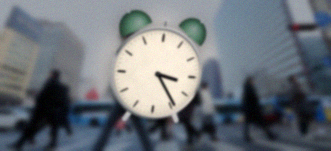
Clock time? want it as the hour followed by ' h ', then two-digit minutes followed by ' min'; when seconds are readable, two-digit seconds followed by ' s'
3 h 24 min
